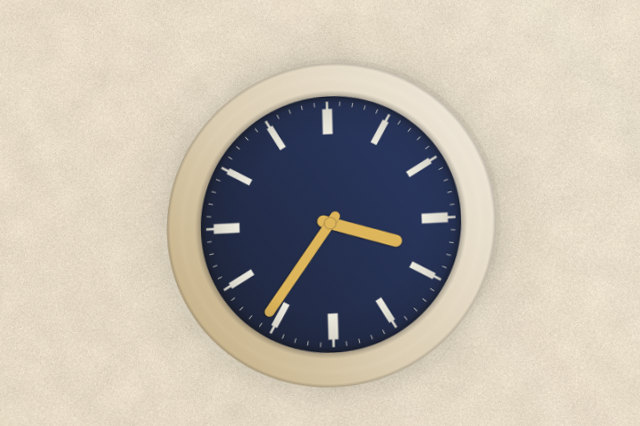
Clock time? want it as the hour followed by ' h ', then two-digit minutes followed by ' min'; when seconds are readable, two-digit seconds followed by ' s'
3 h 36 min
